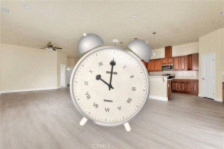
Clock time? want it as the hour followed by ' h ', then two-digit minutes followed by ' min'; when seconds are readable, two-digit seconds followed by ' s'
10 h 00 min
